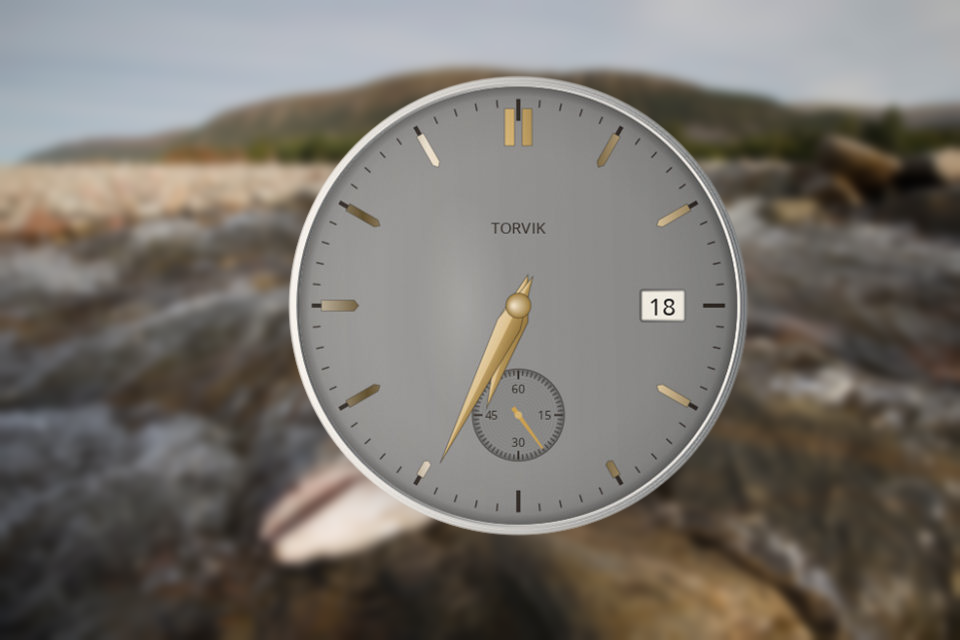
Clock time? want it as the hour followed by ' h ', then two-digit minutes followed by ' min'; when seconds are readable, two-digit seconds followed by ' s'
6 h 34 min 24 s
